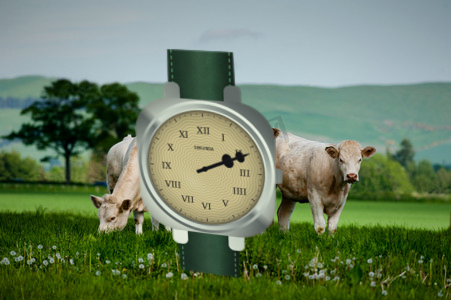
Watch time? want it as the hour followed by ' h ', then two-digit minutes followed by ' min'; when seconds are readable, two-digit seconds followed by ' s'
2 h 11 min
